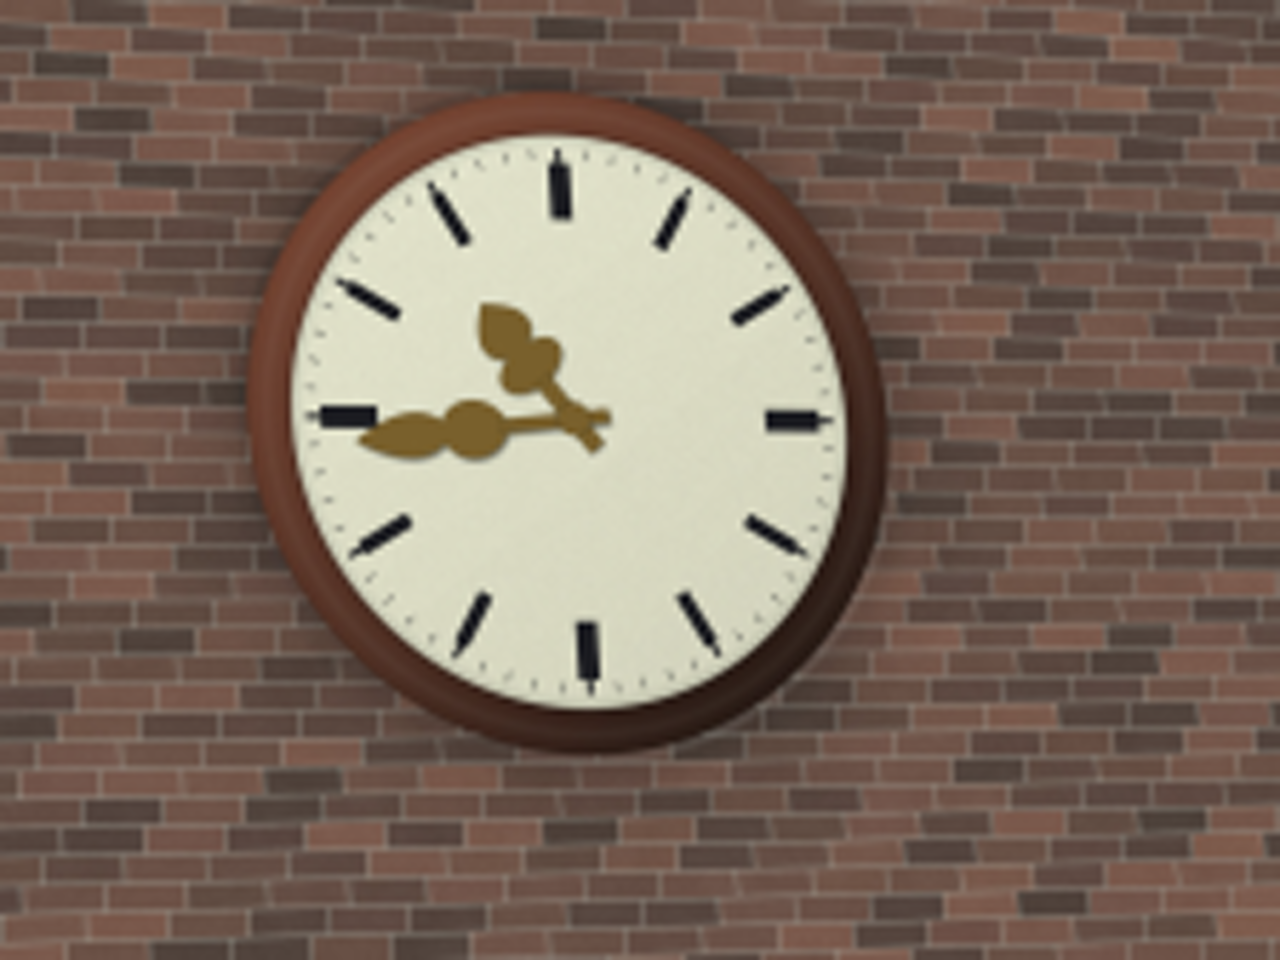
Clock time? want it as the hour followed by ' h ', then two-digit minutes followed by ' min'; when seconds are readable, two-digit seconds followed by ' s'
10 h 44 min
